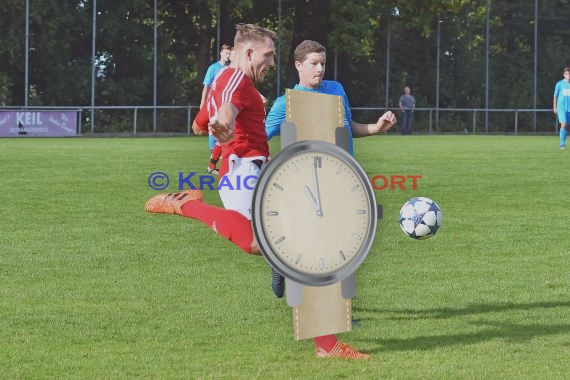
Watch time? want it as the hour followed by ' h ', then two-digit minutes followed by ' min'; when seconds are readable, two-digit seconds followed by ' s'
10 h 59 min
